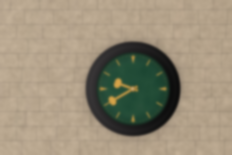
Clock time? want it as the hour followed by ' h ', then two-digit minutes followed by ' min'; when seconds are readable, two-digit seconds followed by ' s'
9 h 40 min
